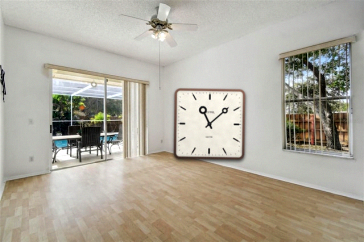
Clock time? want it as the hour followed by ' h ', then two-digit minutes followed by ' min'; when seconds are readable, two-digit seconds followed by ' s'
11 h 08 min
